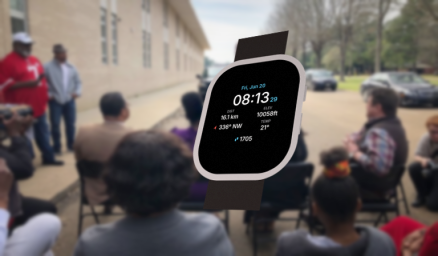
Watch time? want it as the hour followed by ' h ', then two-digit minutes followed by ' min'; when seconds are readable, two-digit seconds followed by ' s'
8 h 13 min
